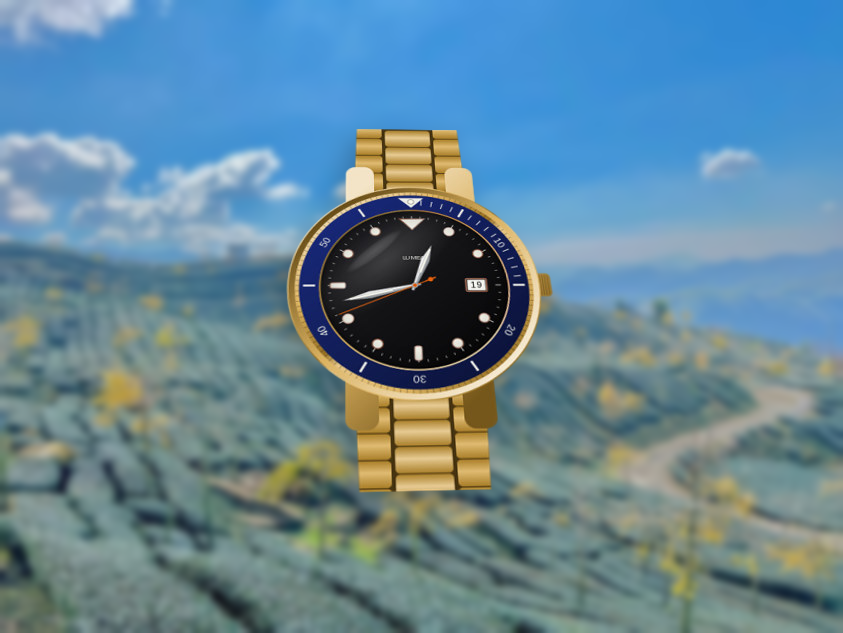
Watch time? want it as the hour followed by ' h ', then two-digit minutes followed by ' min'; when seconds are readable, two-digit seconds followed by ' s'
12 h 42 min 41 s
